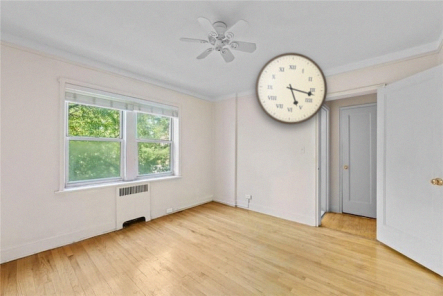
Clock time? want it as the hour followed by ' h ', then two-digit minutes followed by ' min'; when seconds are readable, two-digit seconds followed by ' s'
5 h 17 min
